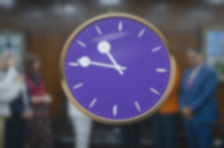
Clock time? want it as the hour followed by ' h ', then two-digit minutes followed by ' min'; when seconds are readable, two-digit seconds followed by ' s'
10 h 46 min
